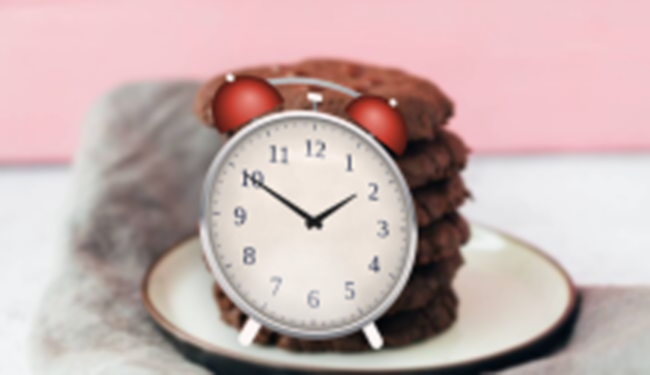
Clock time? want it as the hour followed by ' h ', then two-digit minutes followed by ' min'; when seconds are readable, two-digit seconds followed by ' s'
1 h 50 min
